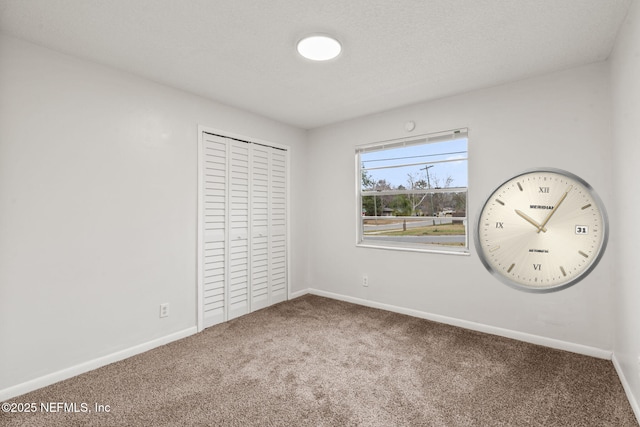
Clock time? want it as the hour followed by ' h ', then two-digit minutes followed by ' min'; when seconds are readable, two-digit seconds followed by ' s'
10 h 05 min
